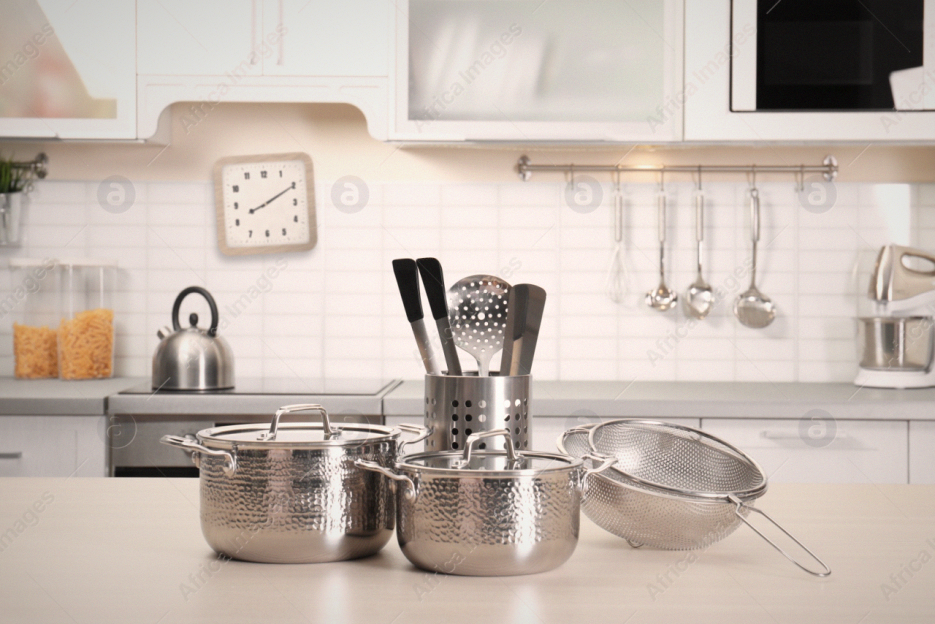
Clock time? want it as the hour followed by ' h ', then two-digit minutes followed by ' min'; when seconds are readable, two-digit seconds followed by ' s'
8 h 10 min
